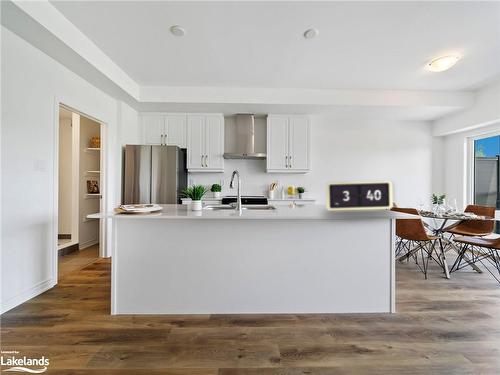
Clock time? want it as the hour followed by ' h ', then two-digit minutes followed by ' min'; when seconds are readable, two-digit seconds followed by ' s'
3 h 40 min
